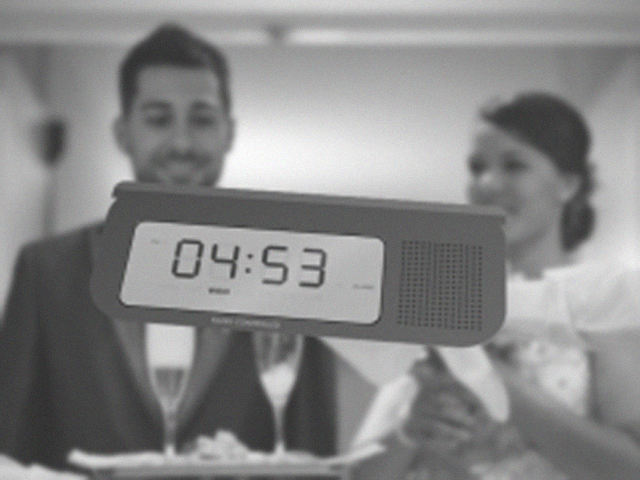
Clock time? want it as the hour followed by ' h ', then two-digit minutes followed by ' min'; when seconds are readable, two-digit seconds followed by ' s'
4 h 53 min
